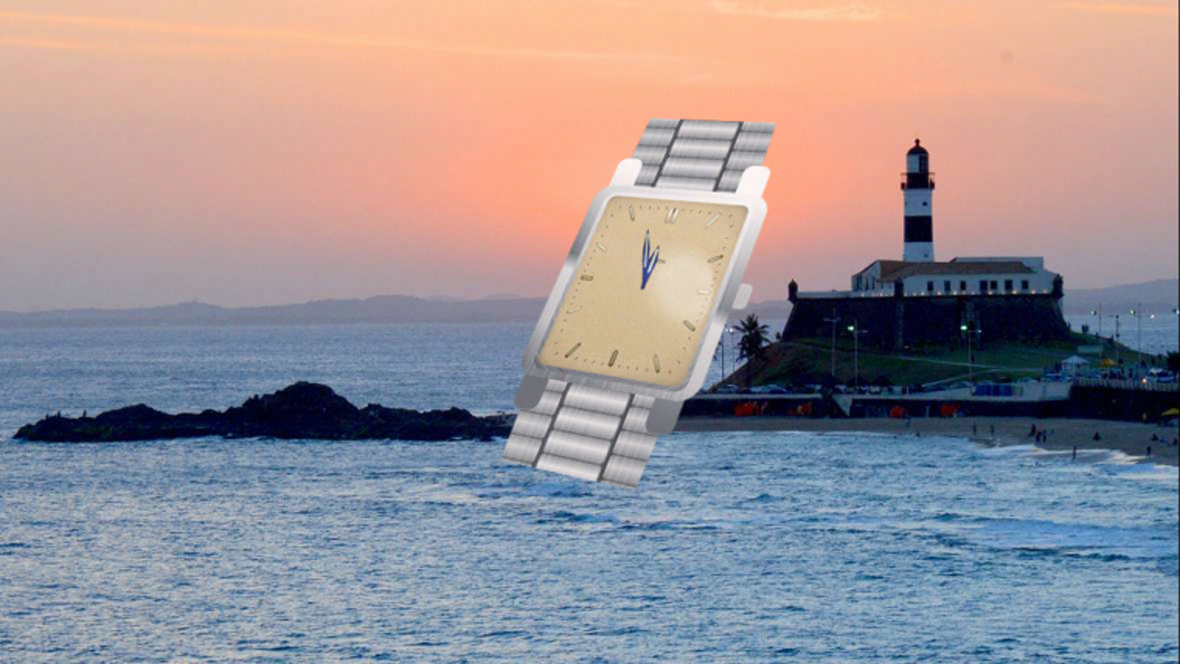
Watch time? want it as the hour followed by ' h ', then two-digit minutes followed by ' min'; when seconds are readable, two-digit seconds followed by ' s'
11 h 57 min
